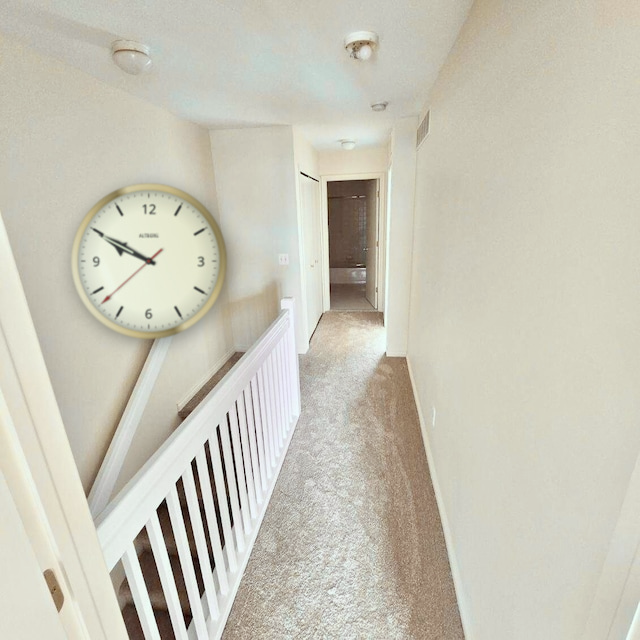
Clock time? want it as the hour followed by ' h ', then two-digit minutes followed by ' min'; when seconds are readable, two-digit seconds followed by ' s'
9 h 49 min 38 s
